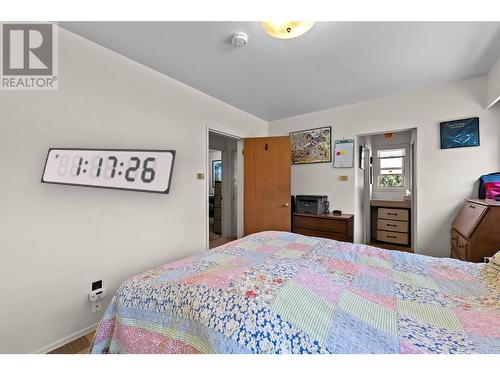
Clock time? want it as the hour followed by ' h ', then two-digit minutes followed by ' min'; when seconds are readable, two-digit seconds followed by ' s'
1 h 17 min 26 s
